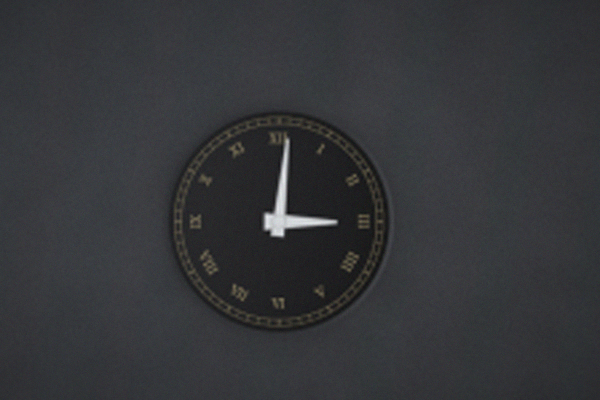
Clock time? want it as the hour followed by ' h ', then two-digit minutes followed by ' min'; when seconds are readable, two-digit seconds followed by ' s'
3 h 01 min
